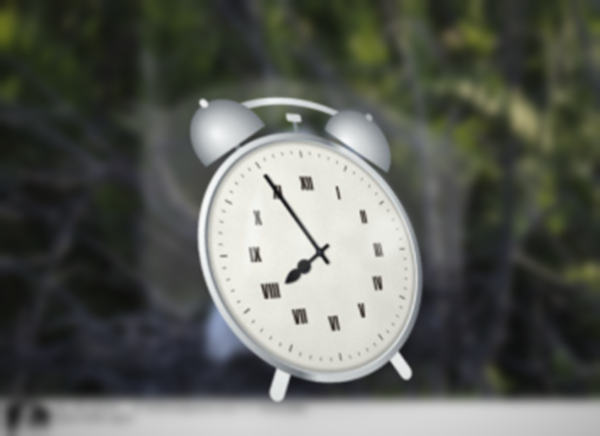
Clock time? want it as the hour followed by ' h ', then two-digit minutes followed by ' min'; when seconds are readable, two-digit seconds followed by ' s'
7 h 55 min
